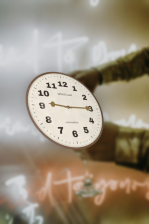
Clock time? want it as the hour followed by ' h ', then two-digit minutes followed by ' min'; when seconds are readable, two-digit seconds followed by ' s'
9 h 15 min
